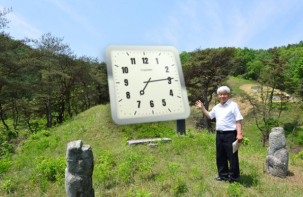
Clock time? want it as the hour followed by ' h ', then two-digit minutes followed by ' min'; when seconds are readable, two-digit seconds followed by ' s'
7 h 14 min
